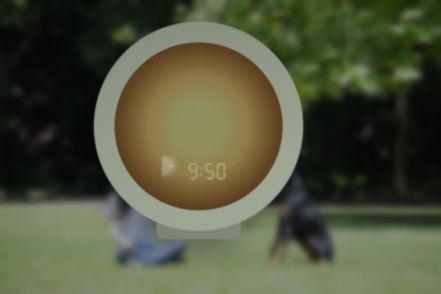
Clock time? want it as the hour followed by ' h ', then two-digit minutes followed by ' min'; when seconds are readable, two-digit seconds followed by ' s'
9 h 50 min
